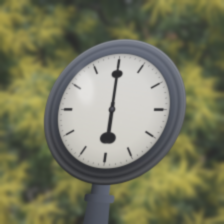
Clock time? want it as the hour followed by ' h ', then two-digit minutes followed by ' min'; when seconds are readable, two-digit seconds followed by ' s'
6 h 00 min
